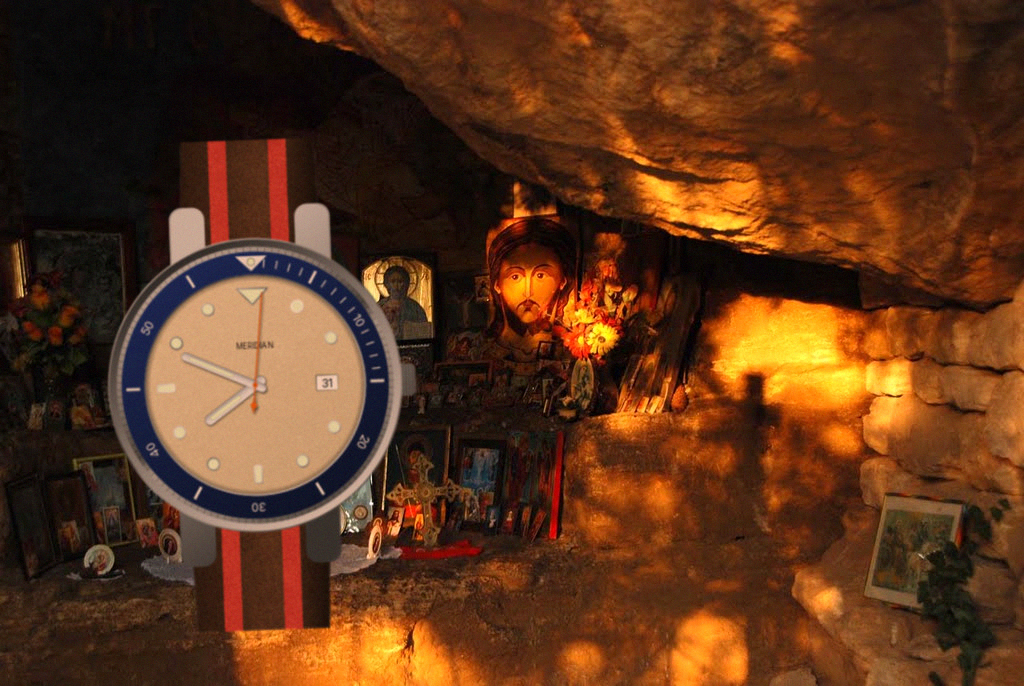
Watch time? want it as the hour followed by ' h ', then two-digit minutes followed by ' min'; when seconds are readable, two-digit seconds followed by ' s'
7 h 49 min 01 s
